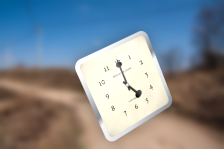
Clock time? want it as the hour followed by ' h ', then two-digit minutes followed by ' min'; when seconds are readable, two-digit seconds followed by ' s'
5 h 00 min
